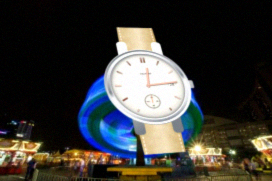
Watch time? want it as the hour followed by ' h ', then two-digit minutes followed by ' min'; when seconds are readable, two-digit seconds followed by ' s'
12 h 14 min
